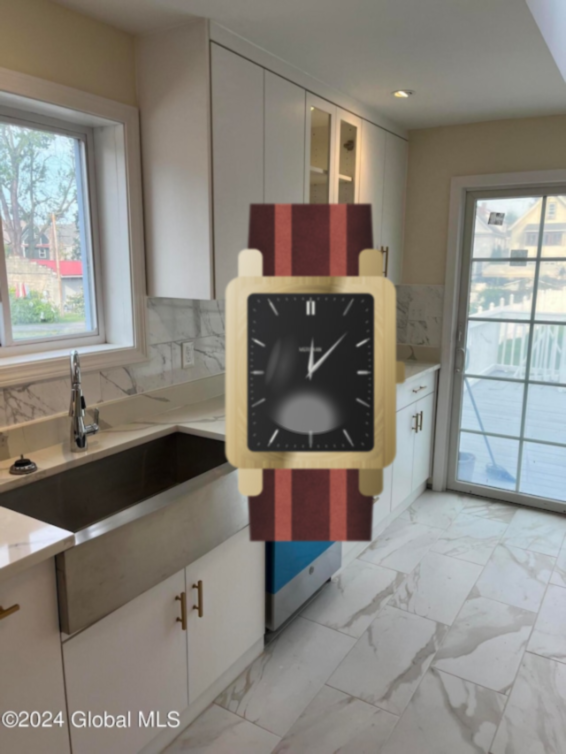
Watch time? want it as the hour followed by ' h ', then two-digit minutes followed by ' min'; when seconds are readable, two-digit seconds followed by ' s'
12 h 07 min
